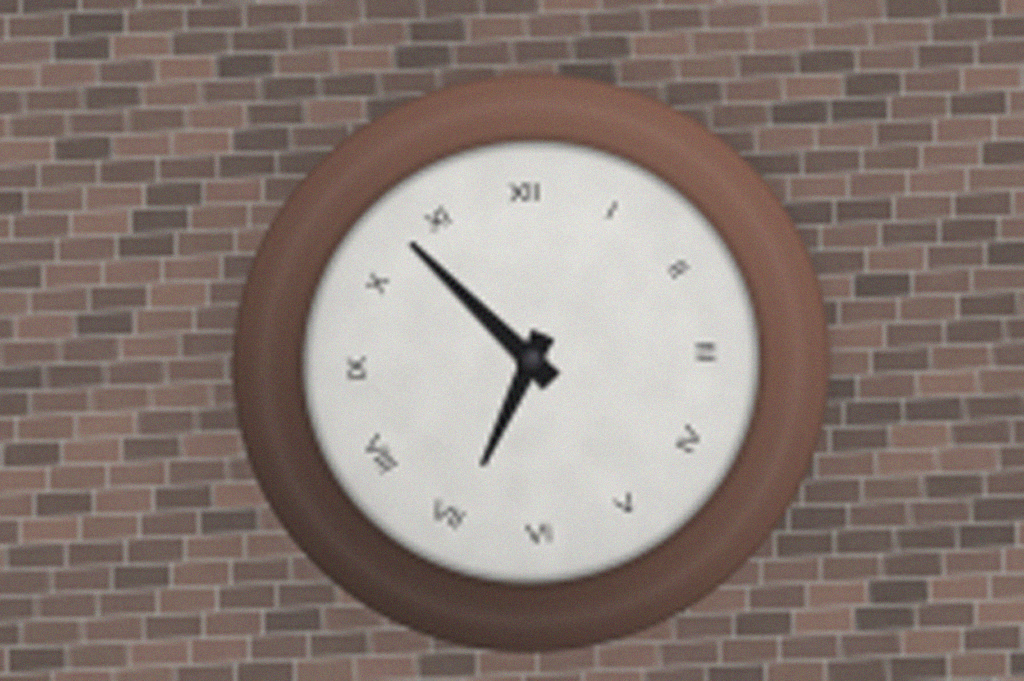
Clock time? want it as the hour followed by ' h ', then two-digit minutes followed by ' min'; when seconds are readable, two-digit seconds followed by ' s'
6 h 53 min
